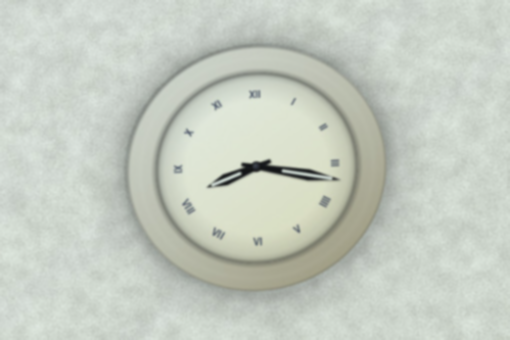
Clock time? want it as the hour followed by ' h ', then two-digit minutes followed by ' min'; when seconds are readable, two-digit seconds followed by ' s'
8 h 17 min
